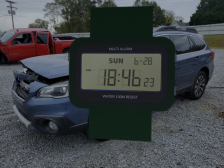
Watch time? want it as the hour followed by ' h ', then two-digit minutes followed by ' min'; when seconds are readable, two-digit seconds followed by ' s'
18 h 46 min 23 s
